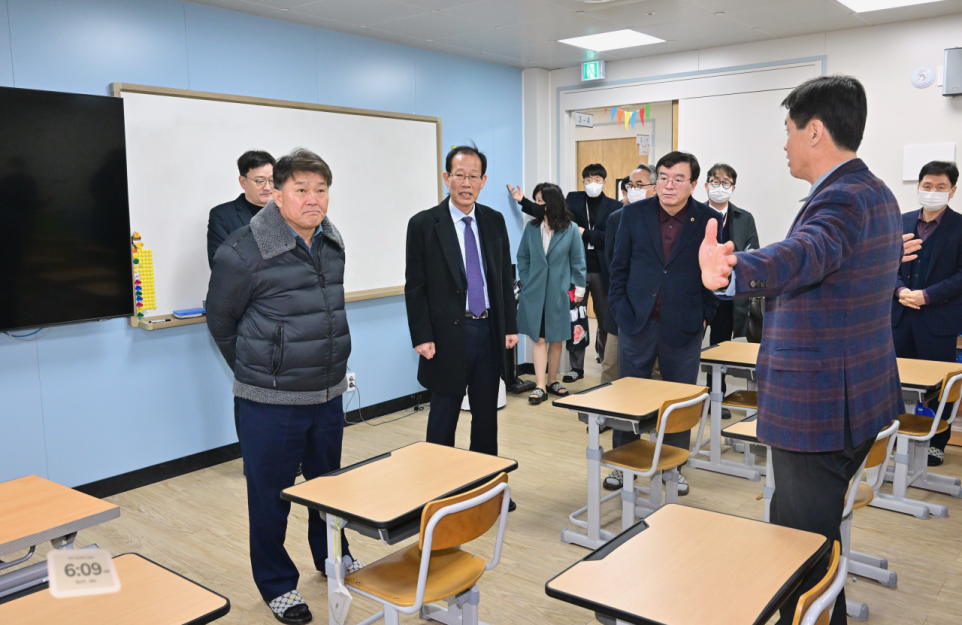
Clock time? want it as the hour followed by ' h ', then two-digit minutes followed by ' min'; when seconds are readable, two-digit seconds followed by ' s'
6 h 09 min
